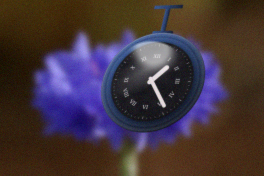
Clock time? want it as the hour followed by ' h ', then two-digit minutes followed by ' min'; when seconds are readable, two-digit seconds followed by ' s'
1 h 24 min
